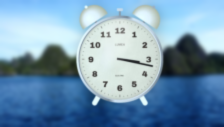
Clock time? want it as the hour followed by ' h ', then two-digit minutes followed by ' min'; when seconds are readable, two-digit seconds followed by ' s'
3 h 17 min
